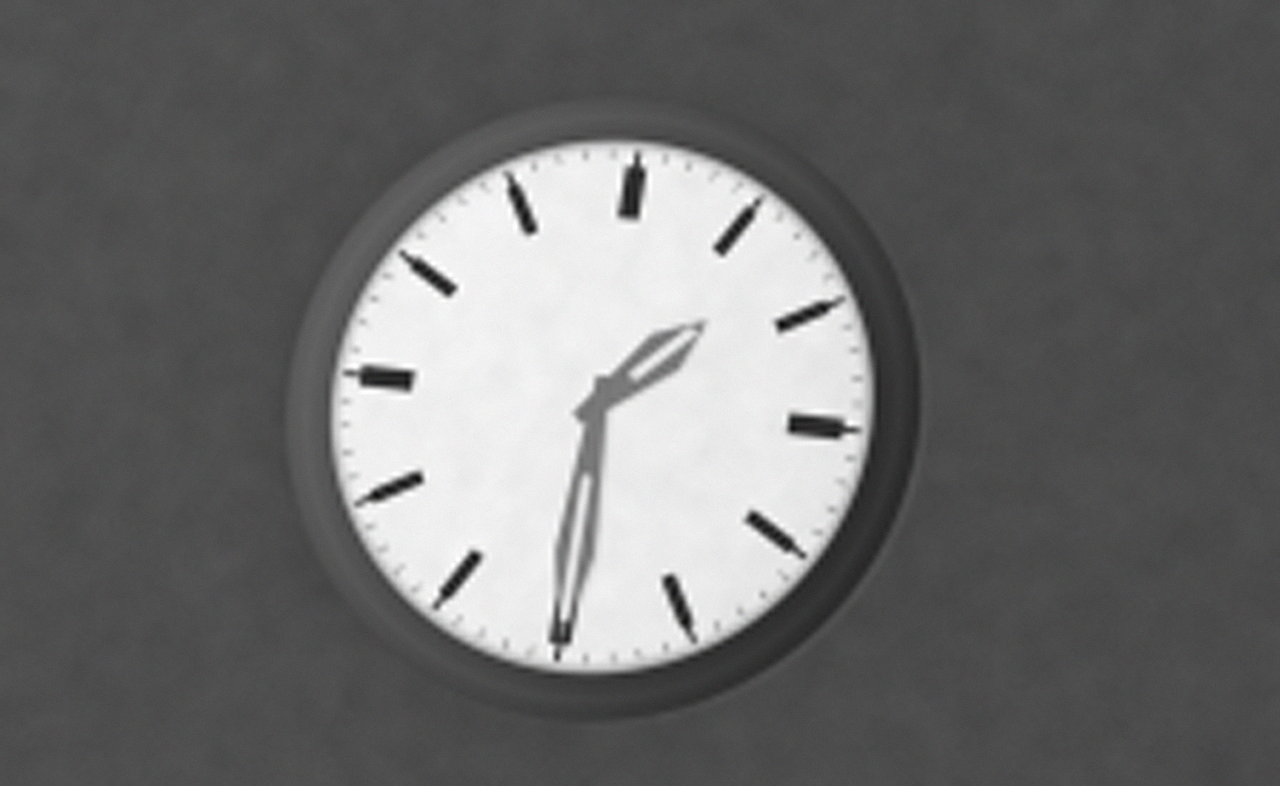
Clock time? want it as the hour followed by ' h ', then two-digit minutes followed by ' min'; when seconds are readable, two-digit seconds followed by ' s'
1 h 30 min
